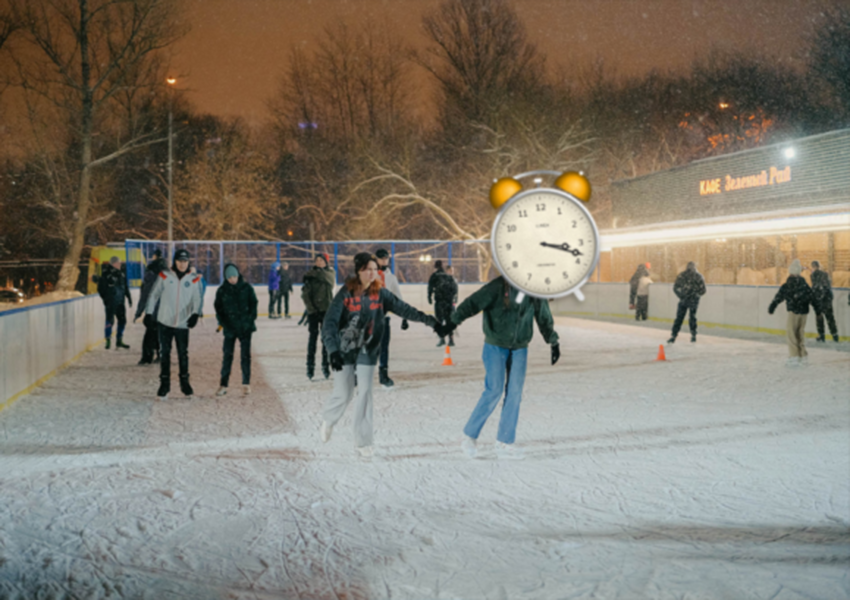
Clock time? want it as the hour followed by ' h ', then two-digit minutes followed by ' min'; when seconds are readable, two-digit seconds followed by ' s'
3 h 18 min
